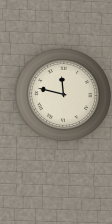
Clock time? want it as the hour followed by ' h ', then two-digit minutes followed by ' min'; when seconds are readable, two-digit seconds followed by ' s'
11 h 47 min
